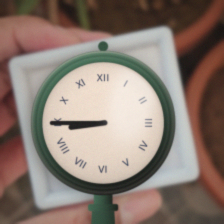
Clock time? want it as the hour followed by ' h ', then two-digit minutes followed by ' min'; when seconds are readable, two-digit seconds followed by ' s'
8 h 45 min
